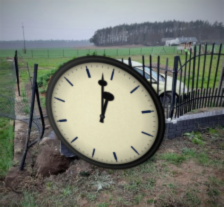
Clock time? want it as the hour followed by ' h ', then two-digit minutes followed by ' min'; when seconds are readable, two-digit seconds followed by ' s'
1 h 03 min
